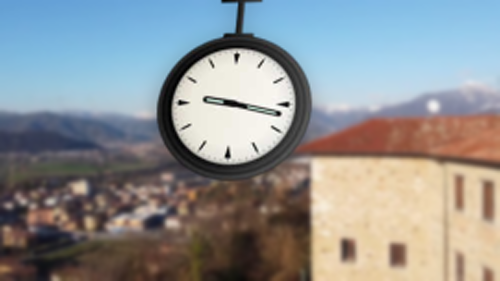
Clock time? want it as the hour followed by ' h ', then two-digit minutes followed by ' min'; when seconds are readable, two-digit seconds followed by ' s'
9 h 17 min
